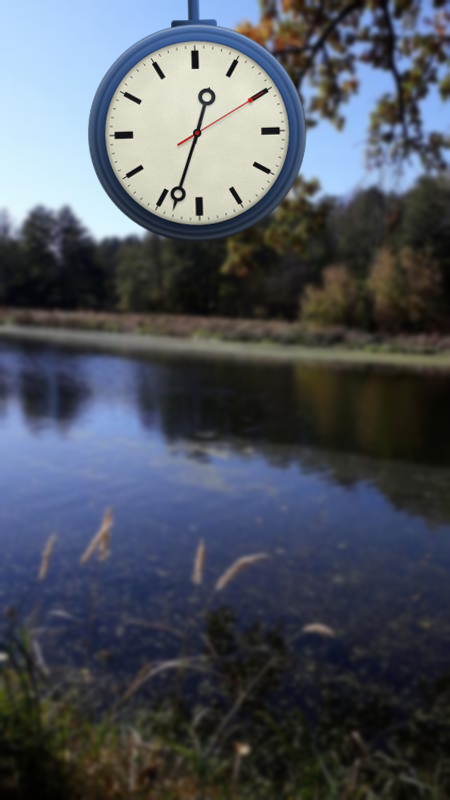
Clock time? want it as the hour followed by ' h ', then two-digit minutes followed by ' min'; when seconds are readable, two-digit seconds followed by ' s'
12 h 33 min 10 s
